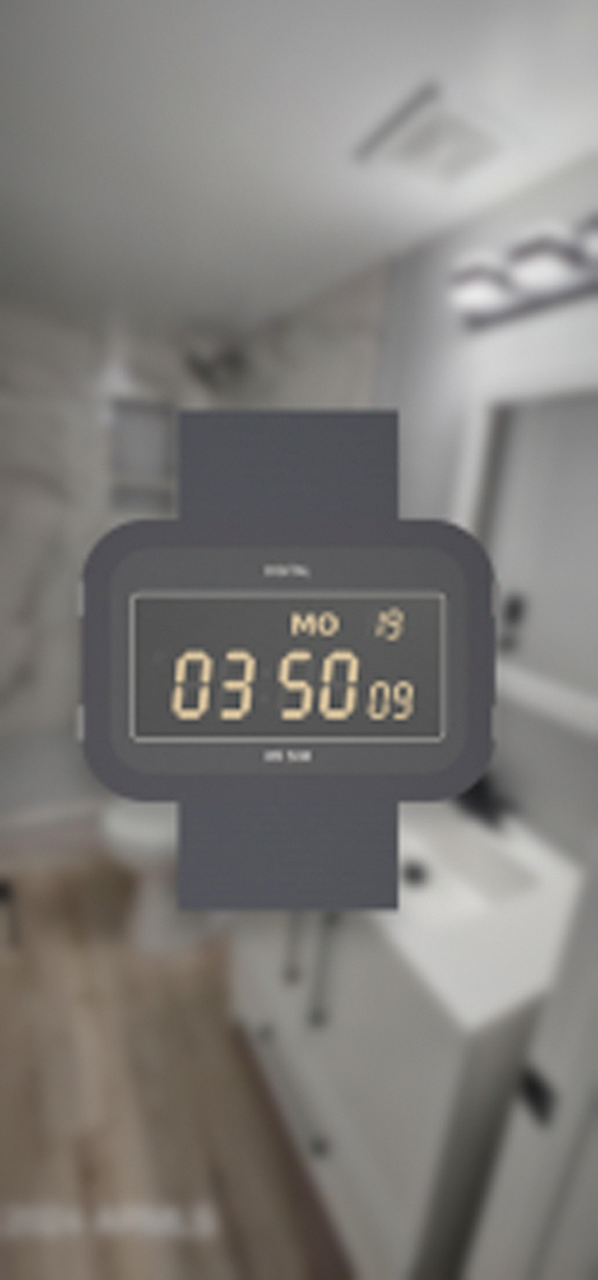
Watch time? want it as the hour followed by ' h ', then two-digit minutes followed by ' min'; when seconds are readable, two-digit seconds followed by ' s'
3 h 50 min 09 s
